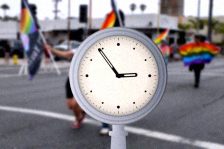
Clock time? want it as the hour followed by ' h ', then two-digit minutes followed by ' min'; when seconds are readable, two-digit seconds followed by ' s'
2 h 54 min
